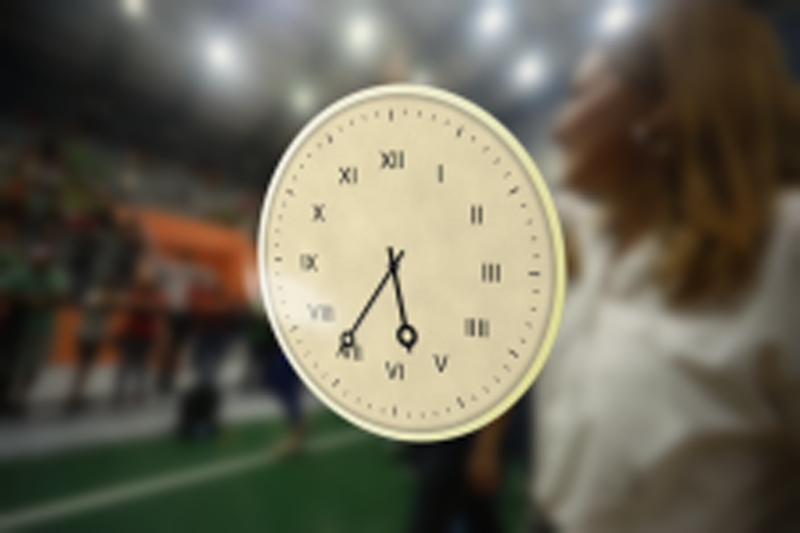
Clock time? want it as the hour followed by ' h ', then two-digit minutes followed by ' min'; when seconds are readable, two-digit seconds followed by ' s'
5 h 36 min
